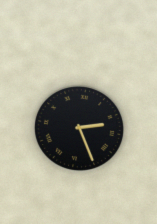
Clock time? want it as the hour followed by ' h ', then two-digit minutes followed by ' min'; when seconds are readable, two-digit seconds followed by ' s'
2 h 25 min
